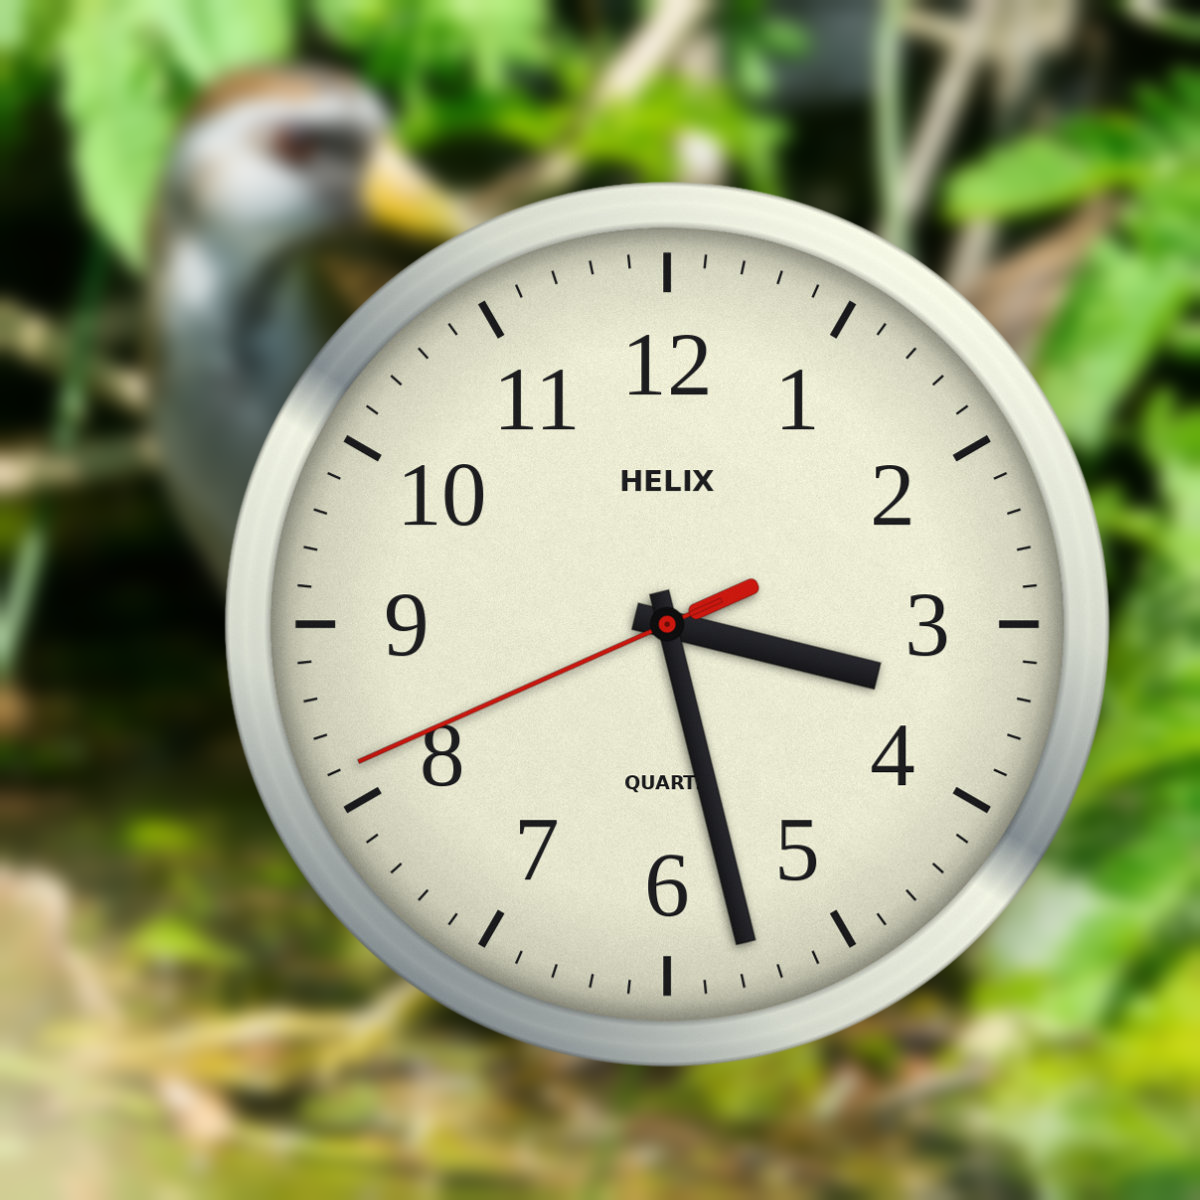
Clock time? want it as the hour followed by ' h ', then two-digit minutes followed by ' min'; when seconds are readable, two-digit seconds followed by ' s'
3 h 27 min 41 s
